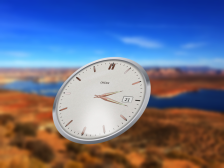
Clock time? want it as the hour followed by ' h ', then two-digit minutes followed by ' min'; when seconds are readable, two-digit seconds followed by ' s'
2 h 17 min
